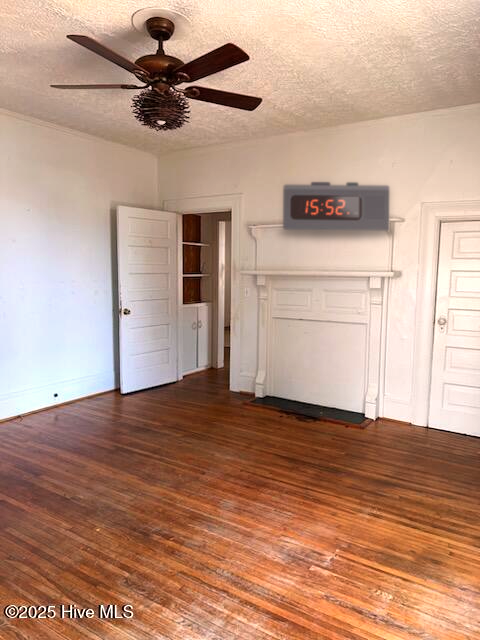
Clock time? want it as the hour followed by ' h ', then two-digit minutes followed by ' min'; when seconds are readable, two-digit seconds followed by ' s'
15 h 52 min
